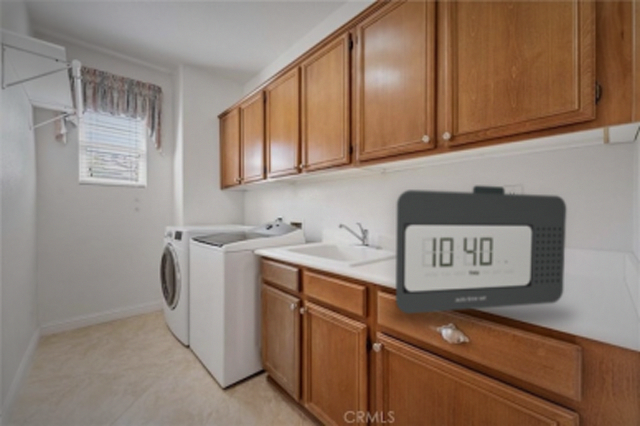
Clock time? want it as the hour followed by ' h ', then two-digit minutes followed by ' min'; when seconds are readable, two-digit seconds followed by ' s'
10 h 40 min
